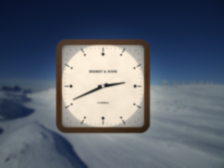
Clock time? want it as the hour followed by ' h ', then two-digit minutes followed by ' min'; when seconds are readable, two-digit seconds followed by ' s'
2 h 41 min
